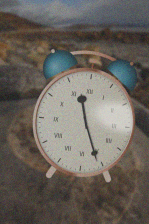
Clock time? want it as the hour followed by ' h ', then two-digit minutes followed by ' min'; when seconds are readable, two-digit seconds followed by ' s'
11 h 26 min
